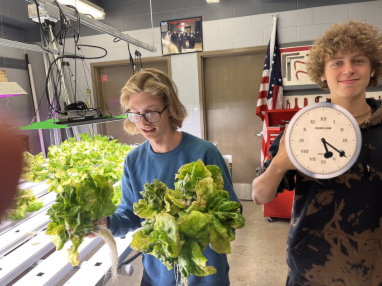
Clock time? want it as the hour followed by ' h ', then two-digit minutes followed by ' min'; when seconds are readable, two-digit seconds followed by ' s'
5 h 21 min
